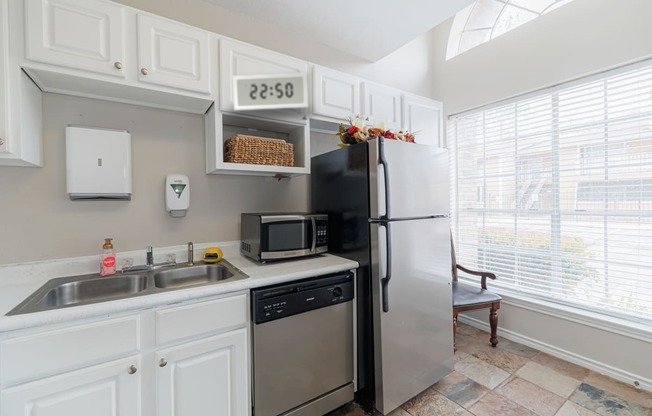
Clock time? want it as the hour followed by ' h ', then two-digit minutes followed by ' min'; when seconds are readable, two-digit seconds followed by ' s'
22 h 50 min
